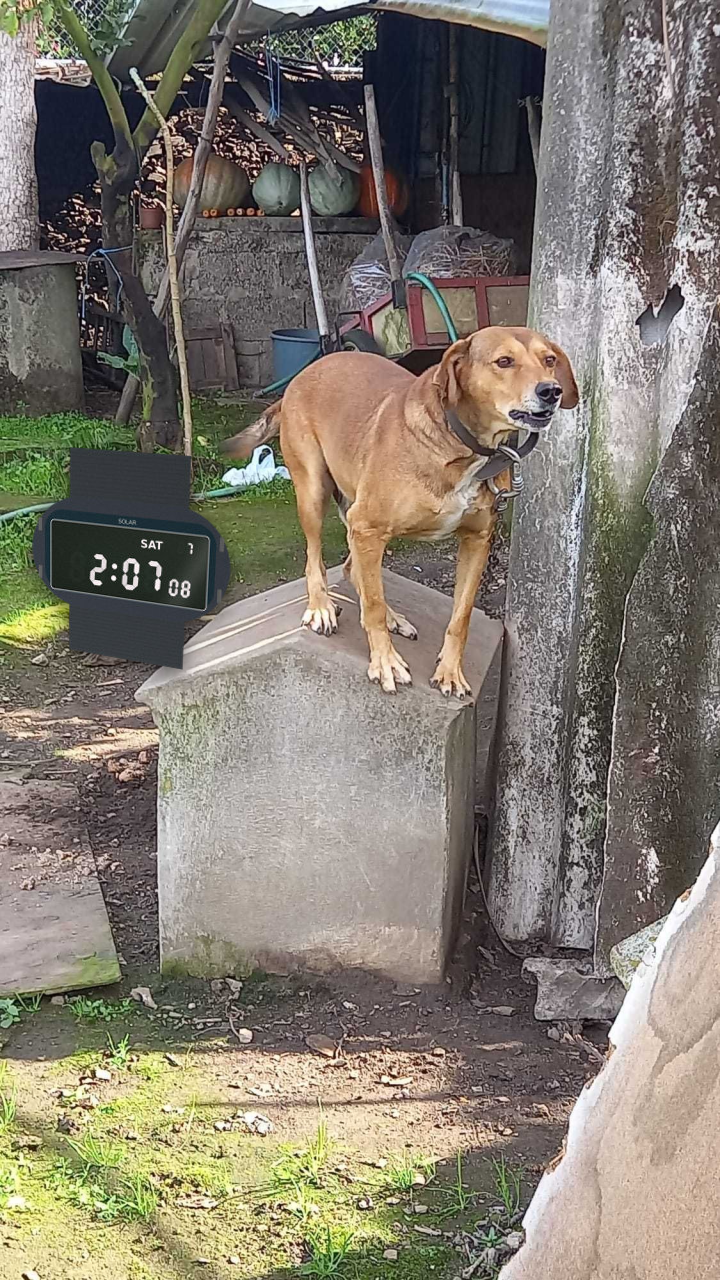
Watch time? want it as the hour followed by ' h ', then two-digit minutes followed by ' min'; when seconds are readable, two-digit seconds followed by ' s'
2 h 07 min 08 s
